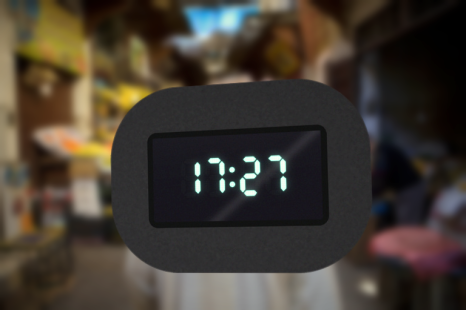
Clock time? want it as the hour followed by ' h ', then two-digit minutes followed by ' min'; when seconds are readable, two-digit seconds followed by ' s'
17 h 27 min
